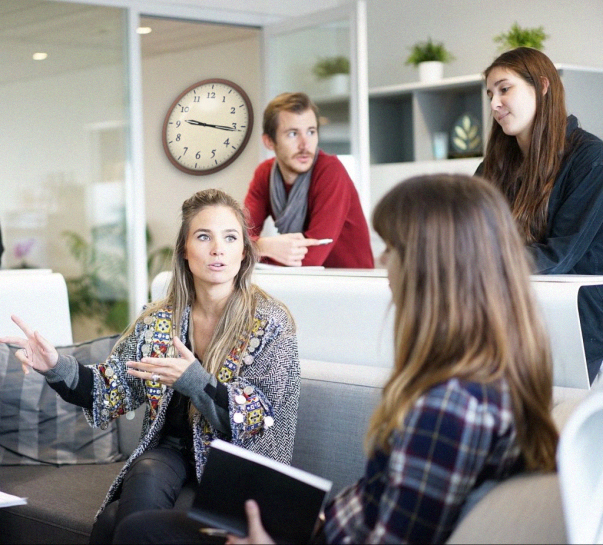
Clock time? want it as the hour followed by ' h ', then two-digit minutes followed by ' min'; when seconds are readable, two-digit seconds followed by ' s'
9 h 16 min
